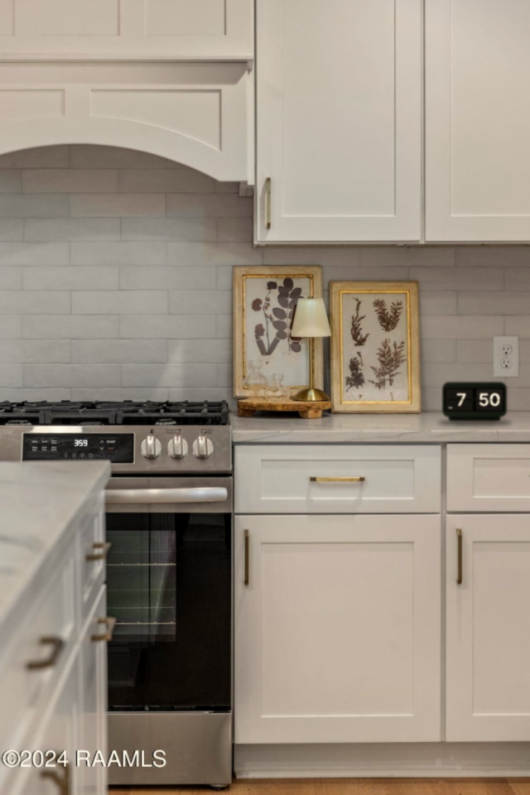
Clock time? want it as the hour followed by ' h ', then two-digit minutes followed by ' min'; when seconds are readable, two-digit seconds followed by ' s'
7 h 50 min
